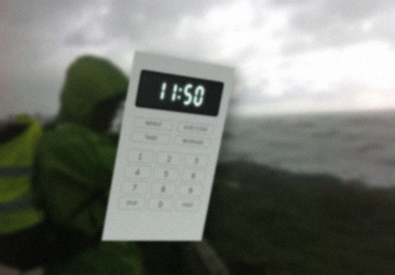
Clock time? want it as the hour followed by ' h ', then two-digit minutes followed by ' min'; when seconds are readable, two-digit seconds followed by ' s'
11 h 50 min
